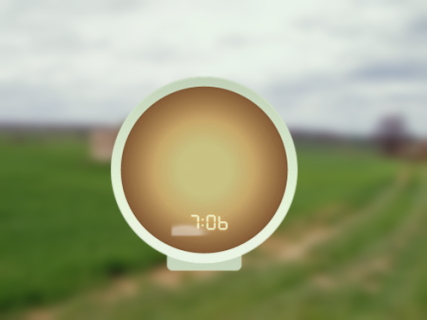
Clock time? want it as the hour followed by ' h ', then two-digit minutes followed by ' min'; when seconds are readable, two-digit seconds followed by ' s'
7 h 06 min
